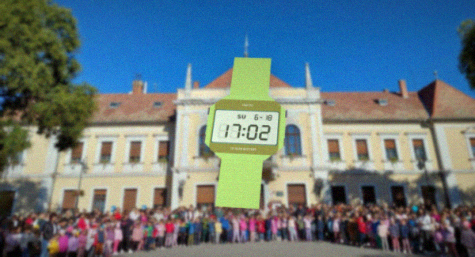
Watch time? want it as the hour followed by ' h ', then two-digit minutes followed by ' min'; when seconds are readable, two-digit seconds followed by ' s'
17 h 02 min
